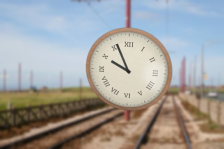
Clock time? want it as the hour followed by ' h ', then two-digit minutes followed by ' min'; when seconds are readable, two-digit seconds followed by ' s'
9 h 56 min
